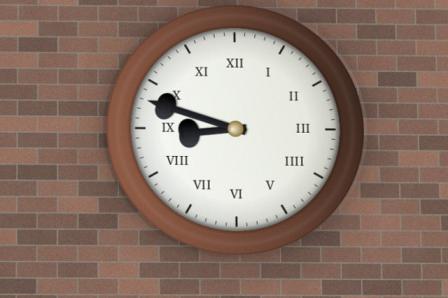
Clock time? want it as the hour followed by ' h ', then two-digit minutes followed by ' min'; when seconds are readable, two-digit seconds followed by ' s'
8 h 48 min
